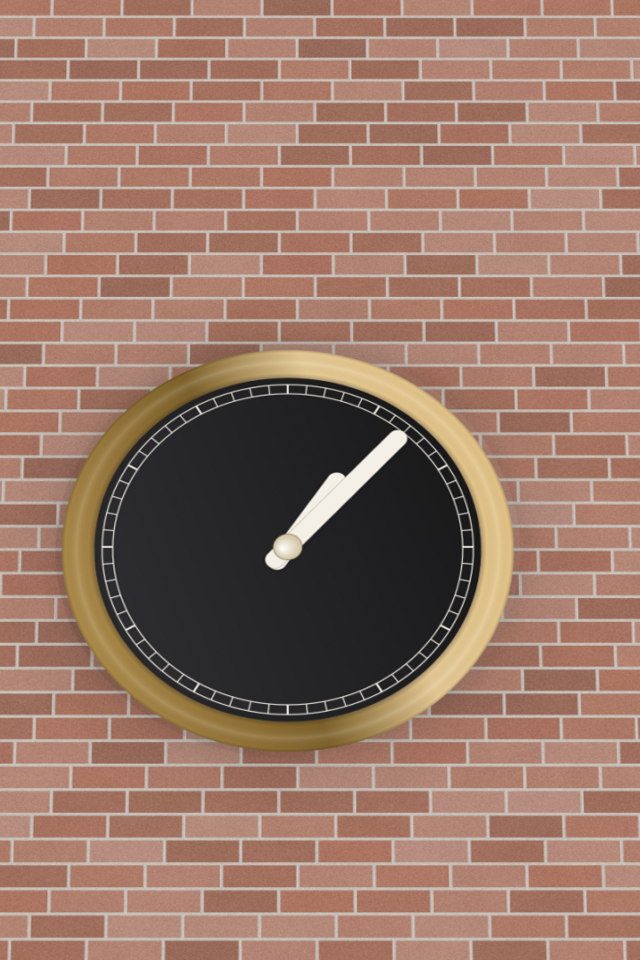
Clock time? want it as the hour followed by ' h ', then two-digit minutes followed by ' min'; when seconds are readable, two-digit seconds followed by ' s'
1 h 07 min
